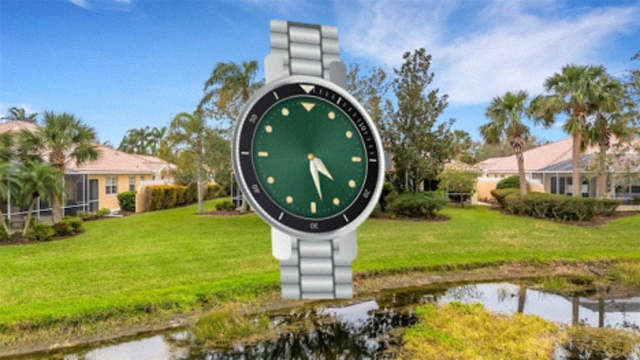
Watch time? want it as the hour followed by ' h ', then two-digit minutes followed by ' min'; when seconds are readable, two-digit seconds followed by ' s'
4 h 28 min
